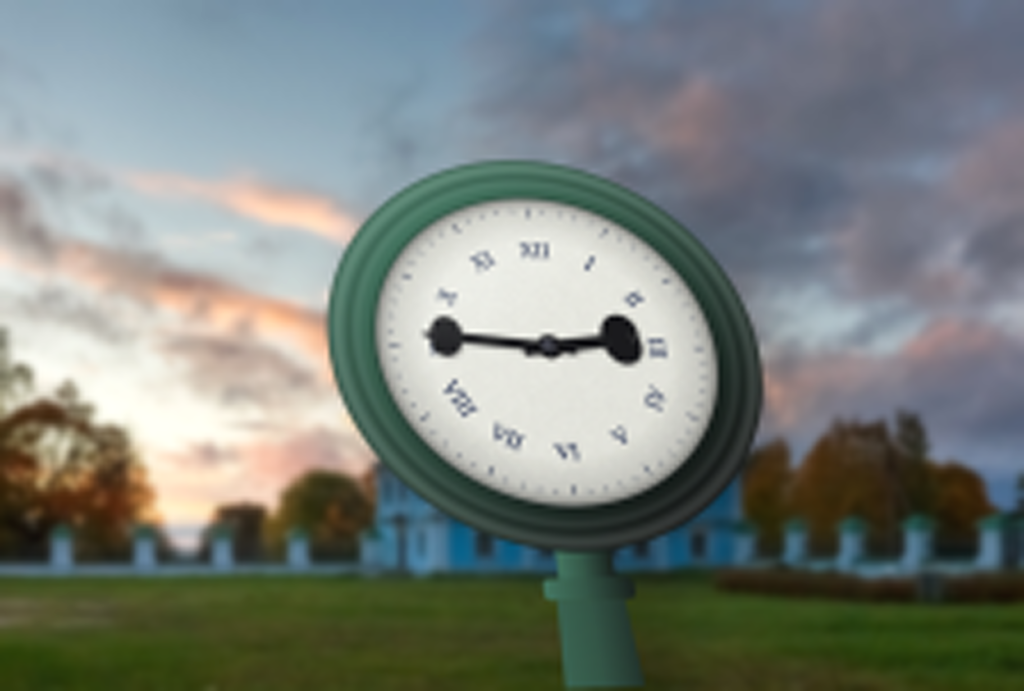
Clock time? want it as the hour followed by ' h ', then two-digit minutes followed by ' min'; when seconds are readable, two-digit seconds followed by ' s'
2 h 46 min
